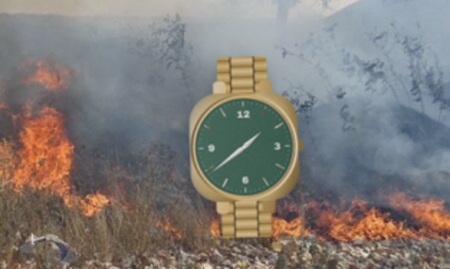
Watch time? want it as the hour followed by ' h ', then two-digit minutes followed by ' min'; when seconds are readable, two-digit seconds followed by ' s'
1 h 39 min
